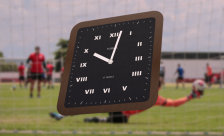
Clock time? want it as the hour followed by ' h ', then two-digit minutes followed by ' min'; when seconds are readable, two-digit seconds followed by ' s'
10 h 02 min
